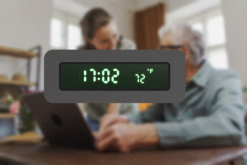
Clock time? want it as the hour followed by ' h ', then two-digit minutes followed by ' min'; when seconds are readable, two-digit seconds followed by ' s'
17 h 02 min
